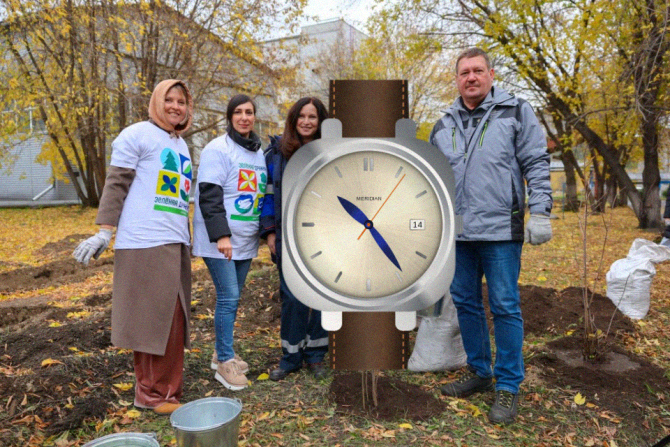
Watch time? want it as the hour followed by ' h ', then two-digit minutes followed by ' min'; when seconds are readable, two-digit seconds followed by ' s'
10 h 24 min 06 s
